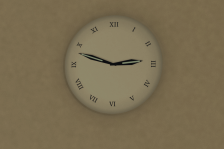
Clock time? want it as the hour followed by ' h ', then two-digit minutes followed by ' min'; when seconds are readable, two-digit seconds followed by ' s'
2 h 48 min
